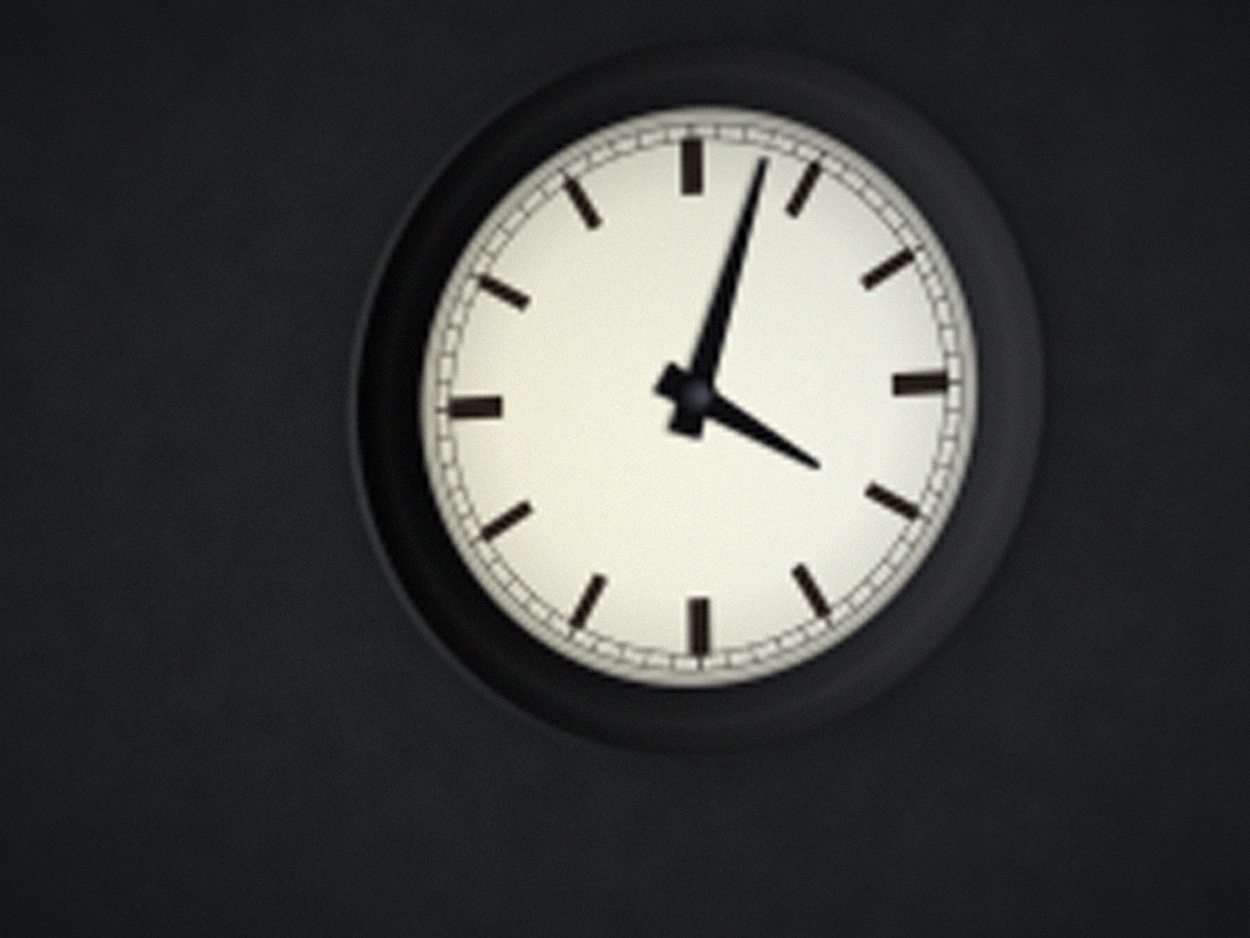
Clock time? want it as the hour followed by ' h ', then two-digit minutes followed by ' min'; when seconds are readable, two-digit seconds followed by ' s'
4 h 03 min
